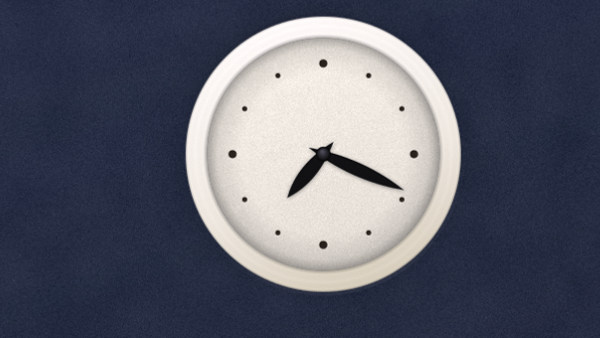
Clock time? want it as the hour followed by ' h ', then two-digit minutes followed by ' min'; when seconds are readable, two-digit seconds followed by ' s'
7 h 19 min
